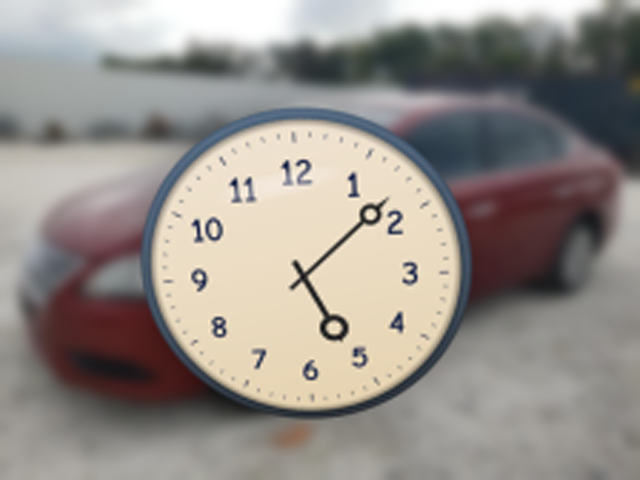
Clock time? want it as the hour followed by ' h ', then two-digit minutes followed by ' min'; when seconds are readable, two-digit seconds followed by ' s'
5 h 08 min
